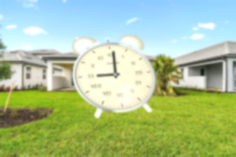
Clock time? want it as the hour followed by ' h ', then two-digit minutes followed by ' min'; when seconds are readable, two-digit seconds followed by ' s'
9 h 01 min
